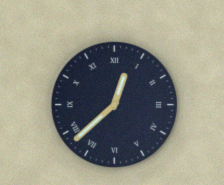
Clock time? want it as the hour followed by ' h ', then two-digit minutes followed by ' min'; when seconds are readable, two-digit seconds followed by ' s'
12 h 38 min
